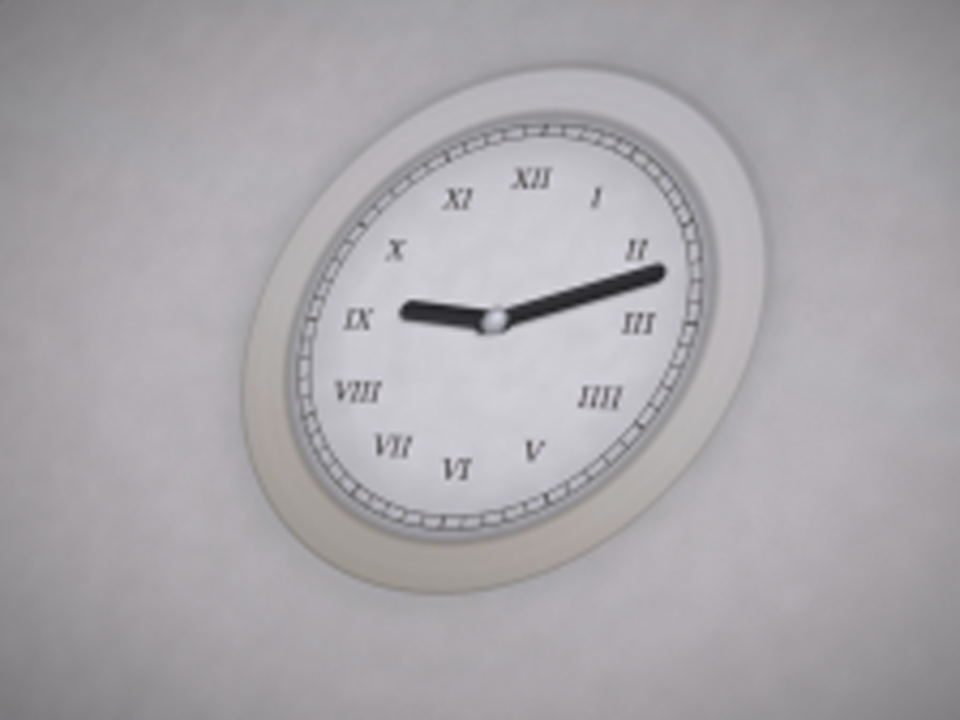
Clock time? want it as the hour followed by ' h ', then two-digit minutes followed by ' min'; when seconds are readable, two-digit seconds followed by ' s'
9 h 12 min
